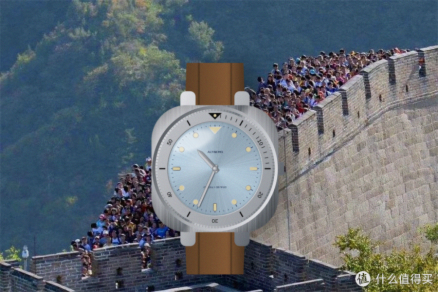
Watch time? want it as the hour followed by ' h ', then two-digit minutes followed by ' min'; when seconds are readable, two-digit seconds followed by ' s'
10 h 34 min
